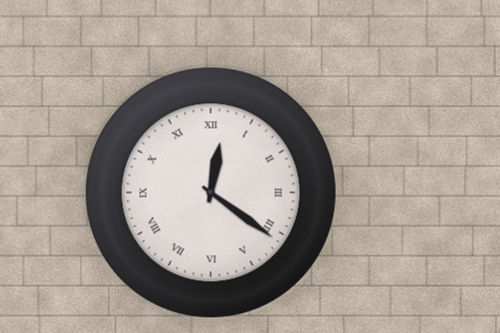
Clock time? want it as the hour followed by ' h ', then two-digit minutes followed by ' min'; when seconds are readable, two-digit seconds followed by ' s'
12 h 21 min
